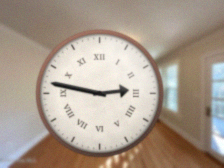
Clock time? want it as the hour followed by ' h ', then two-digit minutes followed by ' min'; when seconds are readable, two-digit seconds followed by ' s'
2 h 47 min
